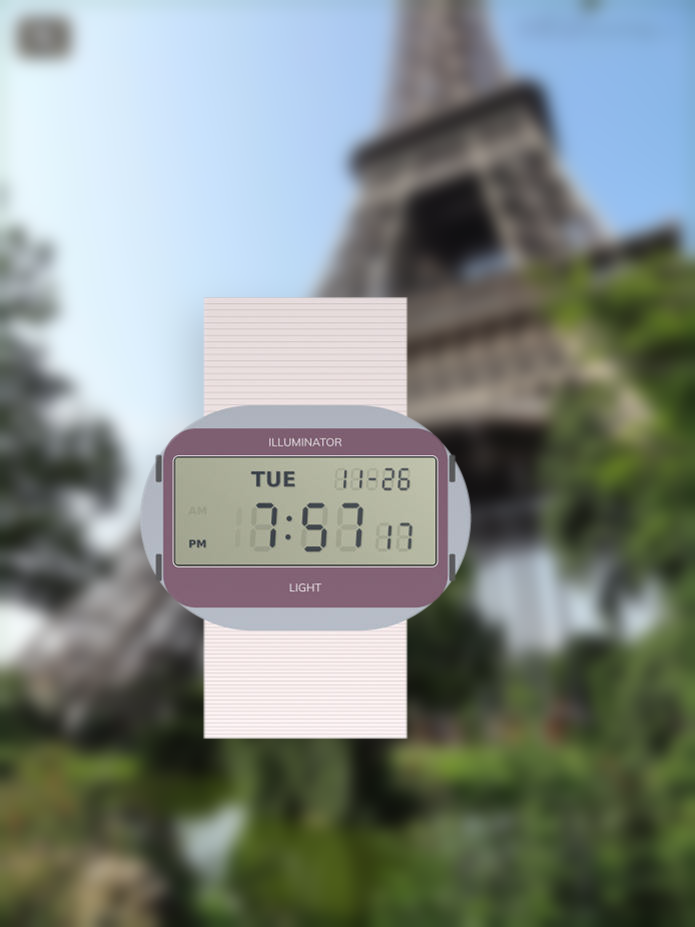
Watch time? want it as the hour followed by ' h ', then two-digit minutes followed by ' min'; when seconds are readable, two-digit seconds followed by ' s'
7 h 57 min 17 s
